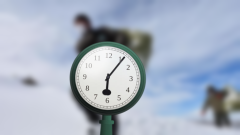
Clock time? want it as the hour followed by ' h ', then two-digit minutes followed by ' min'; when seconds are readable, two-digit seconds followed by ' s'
6 h 06 min
